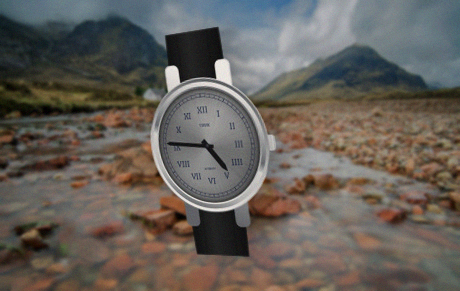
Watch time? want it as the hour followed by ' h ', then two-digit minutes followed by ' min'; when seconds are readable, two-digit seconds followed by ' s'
4 h 46 min
